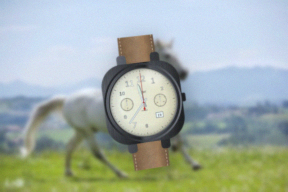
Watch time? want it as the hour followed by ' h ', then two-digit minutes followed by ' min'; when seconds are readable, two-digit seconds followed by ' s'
11 h 37 min
